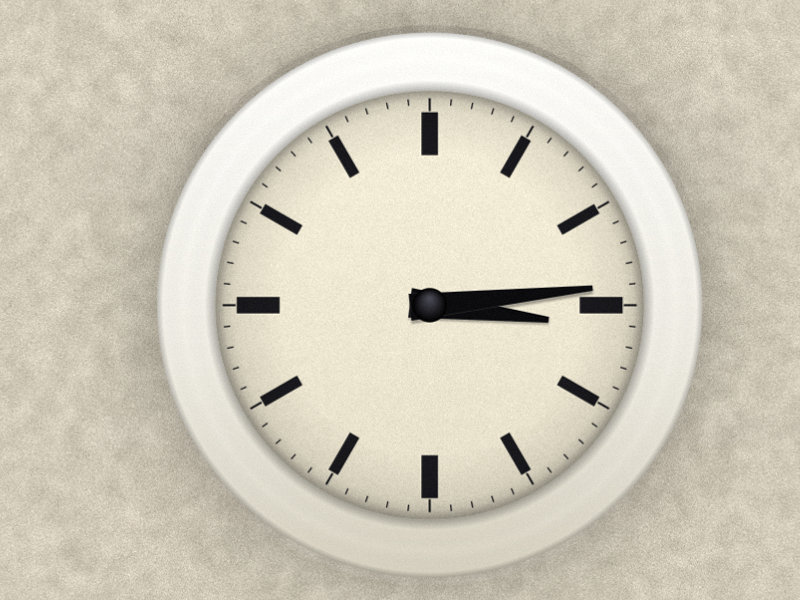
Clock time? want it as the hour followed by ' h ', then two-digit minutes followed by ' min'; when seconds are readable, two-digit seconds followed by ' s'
3 h 14 min
